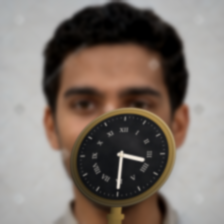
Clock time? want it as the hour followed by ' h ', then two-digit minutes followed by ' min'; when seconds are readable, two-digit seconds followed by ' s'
3 h 30 min
